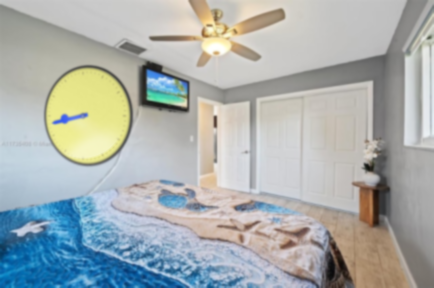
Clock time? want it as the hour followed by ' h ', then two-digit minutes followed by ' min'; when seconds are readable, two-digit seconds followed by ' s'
8 h 43 min
